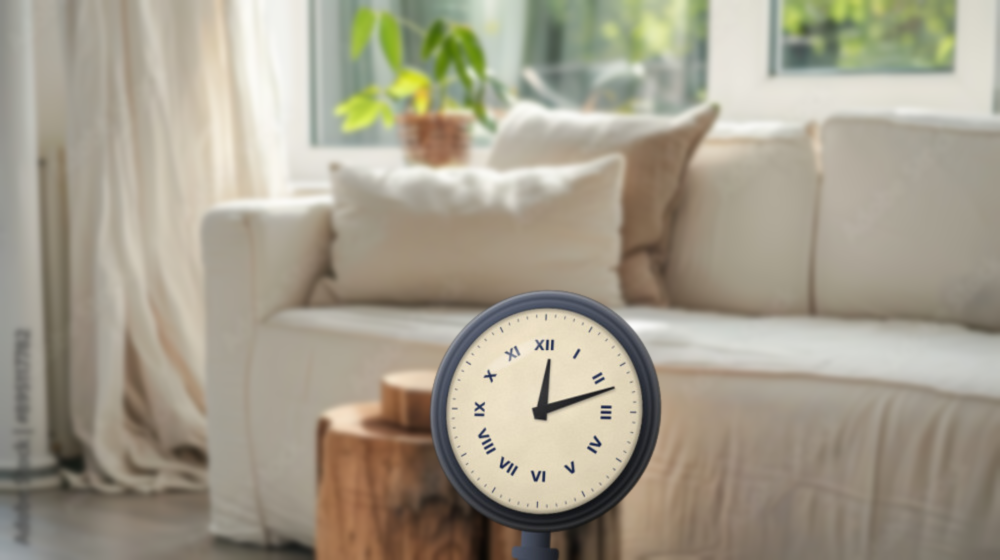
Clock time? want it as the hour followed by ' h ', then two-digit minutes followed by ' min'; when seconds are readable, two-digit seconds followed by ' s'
12 h 12 min
